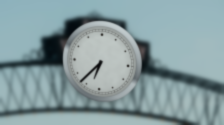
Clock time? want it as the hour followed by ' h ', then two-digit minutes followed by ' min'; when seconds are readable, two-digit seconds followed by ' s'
6 h 37 min
